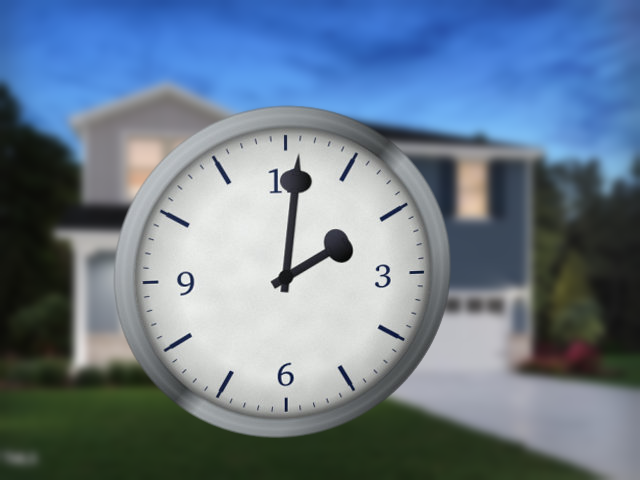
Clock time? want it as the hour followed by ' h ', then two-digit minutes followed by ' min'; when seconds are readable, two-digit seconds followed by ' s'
2 h 01 min
